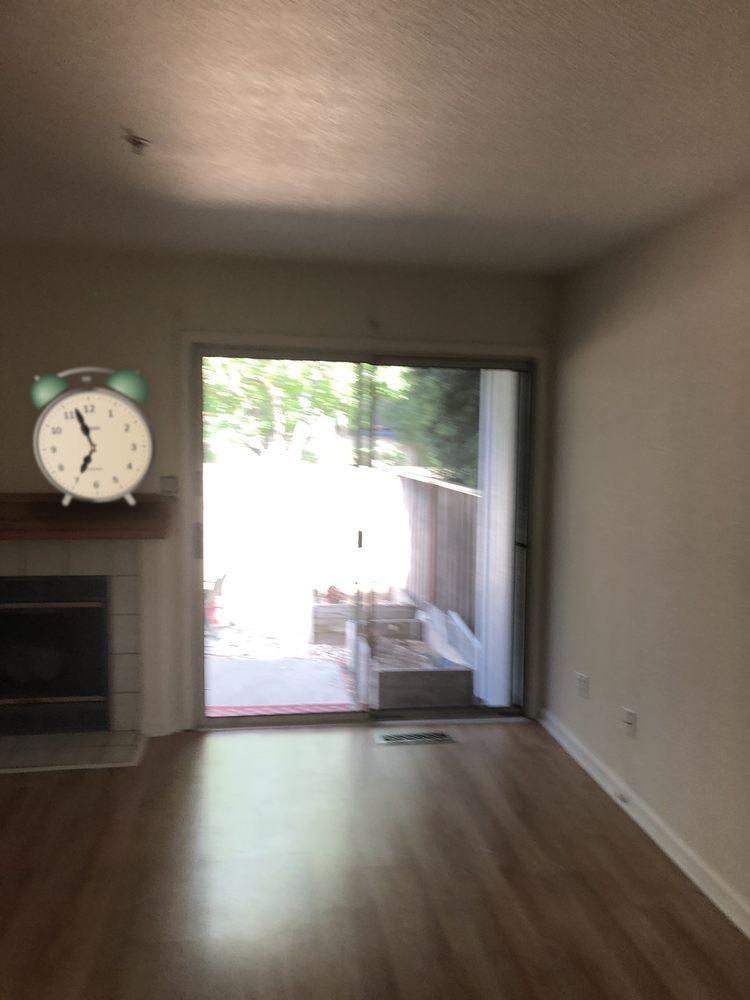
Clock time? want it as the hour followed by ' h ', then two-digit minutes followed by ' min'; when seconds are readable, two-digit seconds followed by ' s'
6 h 57 min
